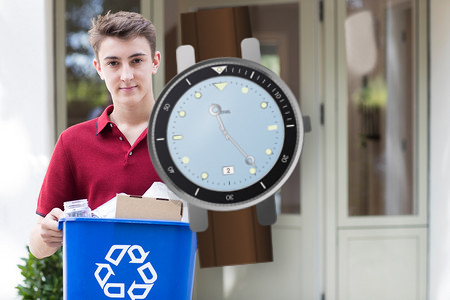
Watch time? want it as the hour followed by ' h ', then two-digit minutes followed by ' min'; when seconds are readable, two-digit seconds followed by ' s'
11 h 24 min
